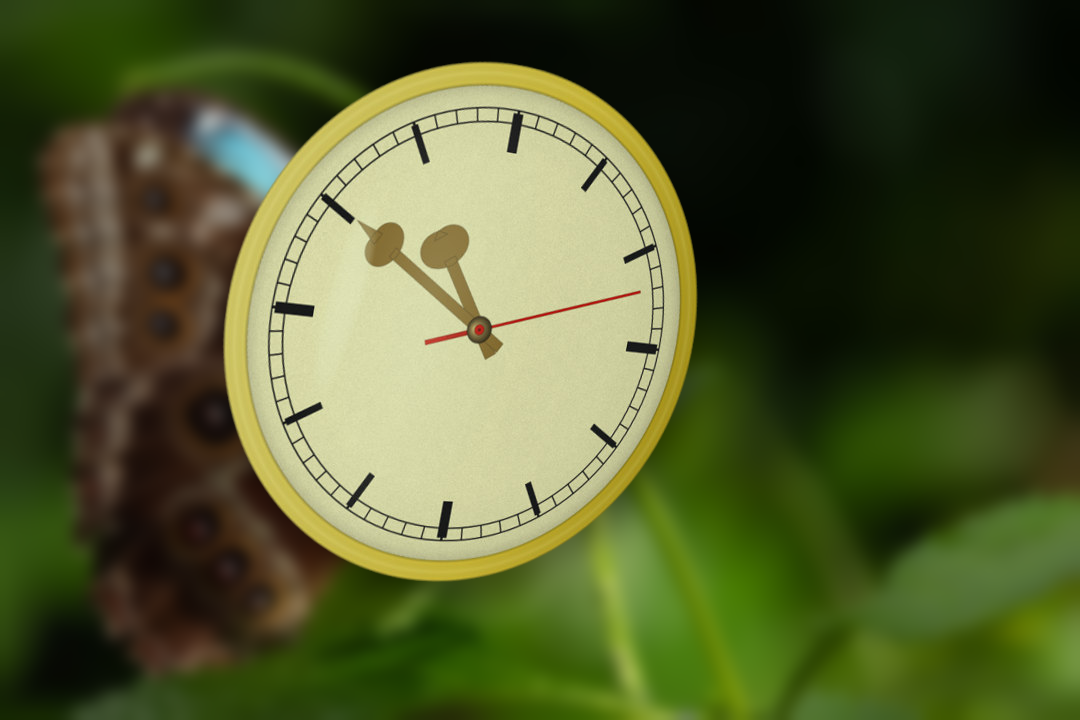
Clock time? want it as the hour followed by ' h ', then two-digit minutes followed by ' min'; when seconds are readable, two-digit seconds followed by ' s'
10 h 50 min 12 s
